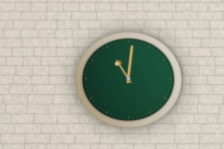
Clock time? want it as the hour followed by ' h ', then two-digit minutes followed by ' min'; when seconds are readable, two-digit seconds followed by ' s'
11 h 01 min
